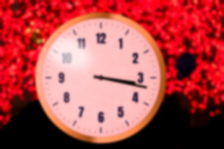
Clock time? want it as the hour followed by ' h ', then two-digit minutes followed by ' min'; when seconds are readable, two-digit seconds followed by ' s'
3 h 17 min
